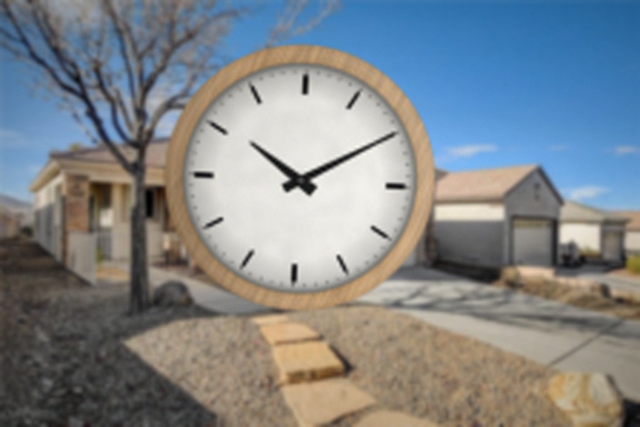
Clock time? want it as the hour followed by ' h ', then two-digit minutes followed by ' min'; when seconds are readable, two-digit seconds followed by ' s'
10 h 10 min
